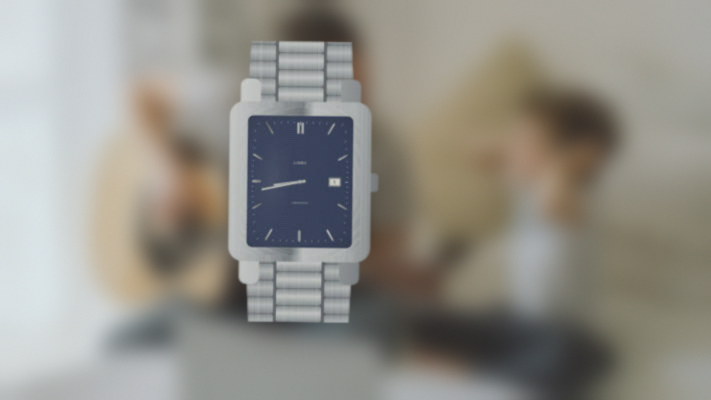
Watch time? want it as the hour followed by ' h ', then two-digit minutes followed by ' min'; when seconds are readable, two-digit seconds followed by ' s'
8 h 43 min
